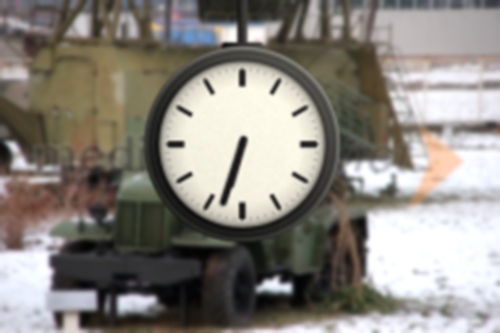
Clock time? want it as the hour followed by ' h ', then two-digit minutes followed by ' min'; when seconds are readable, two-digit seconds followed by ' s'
6 h 33 min
